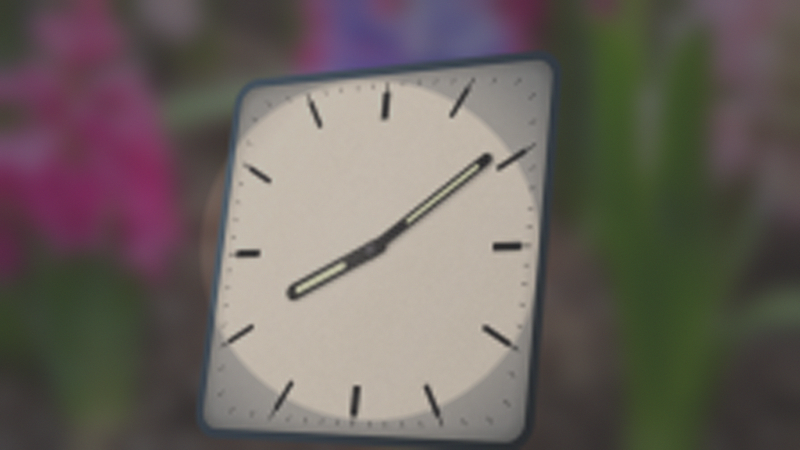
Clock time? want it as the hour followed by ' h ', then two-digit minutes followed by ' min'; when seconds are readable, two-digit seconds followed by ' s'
8 h 09 min
